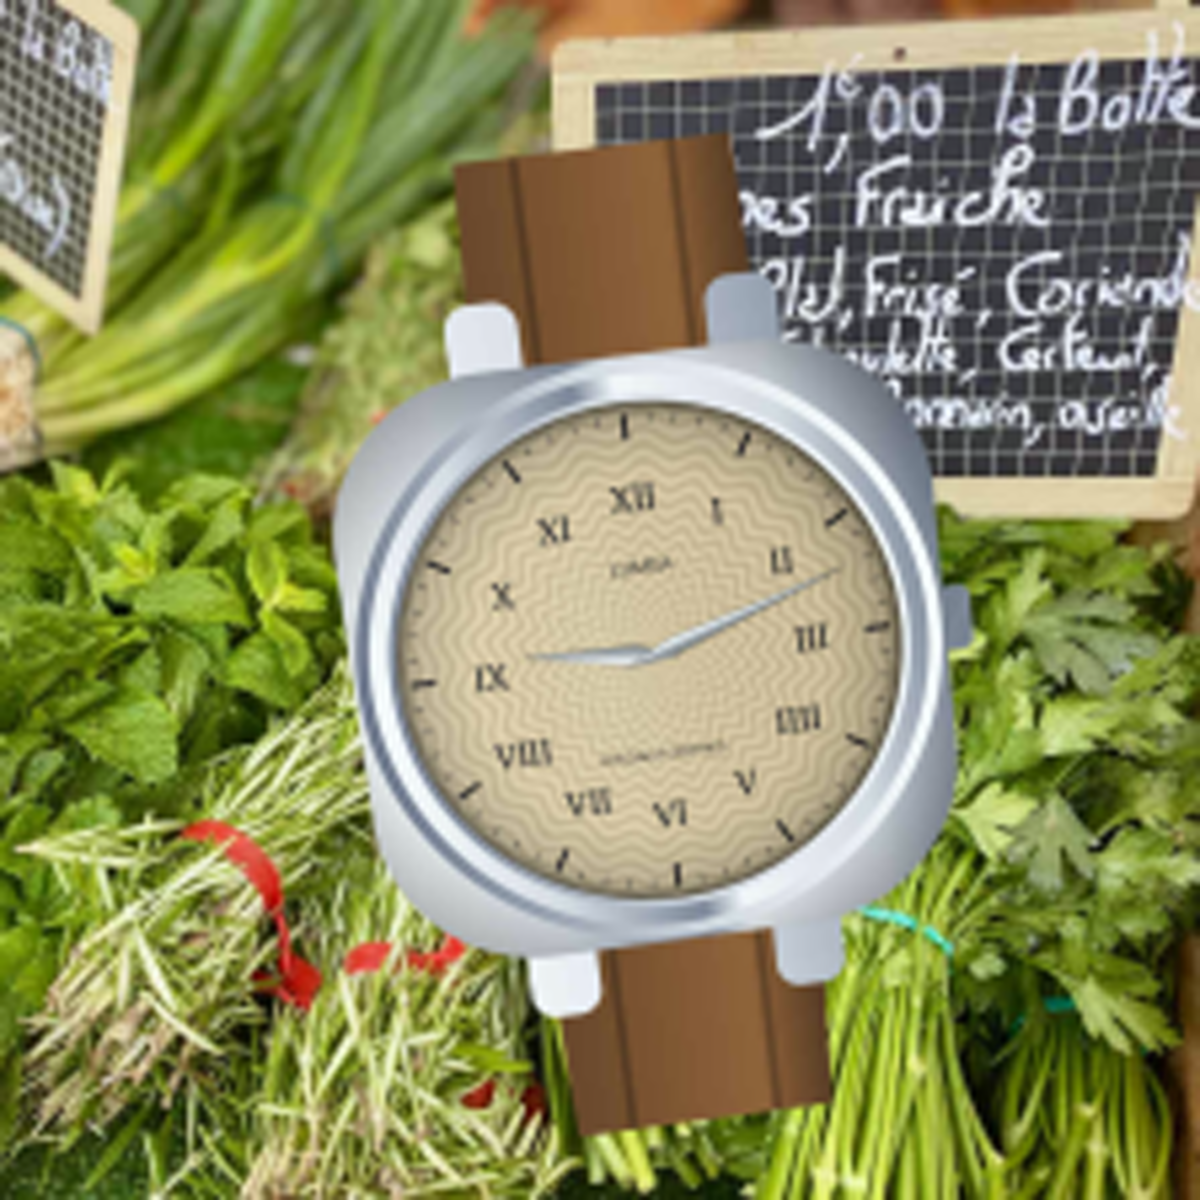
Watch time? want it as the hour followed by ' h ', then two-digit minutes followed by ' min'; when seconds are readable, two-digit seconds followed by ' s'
9 h 12 min
